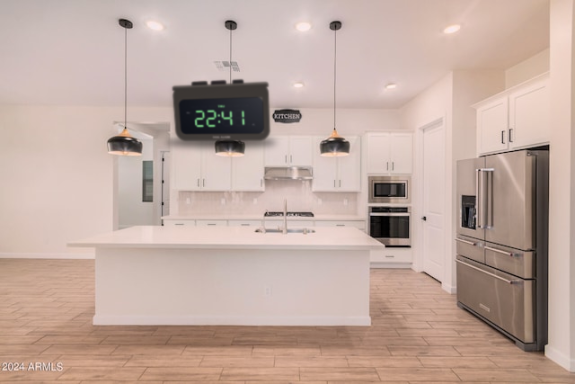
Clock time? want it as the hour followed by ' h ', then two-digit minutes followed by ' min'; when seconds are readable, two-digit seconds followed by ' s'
22 h 41 min
